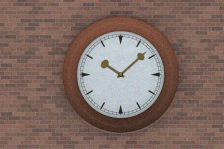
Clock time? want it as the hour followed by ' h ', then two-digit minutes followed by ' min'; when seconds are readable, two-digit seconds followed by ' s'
10 h 08 min
